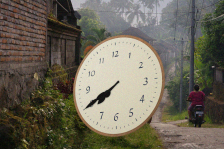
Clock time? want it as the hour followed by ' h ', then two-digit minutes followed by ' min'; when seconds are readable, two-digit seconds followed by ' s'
7 h 40 min
